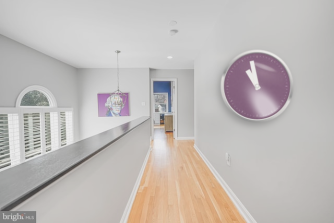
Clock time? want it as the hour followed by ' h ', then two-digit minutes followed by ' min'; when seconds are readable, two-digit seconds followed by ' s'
10 h 58 min
